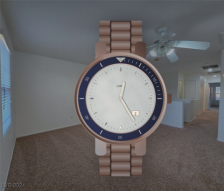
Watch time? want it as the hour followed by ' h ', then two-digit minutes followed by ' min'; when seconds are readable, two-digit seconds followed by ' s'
12 h 25 min
